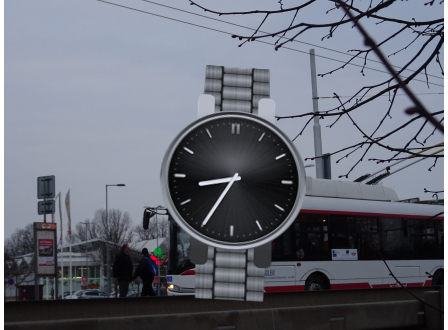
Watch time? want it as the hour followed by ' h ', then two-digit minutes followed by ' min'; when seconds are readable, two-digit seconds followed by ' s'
8 h 35 min
